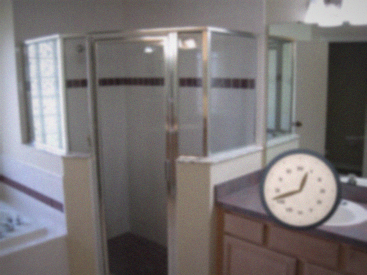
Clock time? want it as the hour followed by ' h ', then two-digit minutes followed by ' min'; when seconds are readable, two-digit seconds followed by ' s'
12 h 42 min
